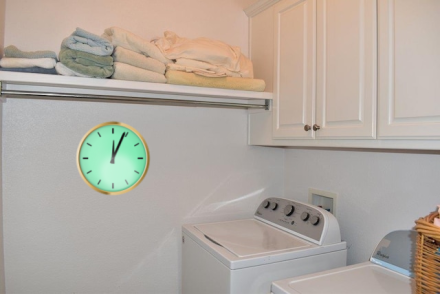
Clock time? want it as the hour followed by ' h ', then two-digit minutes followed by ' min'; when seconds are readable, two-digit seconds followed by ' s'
12 h 04 min
